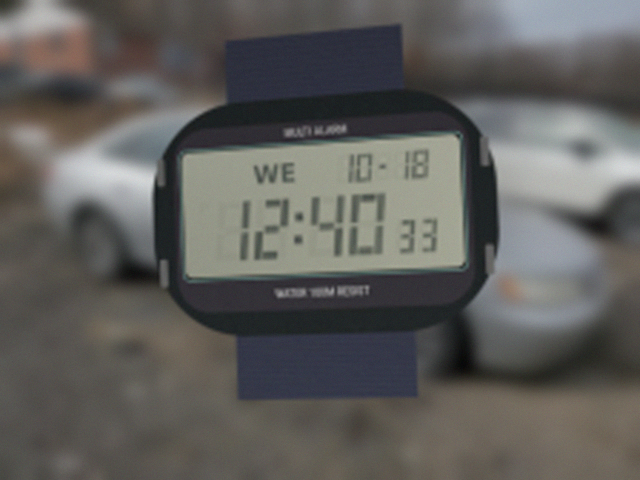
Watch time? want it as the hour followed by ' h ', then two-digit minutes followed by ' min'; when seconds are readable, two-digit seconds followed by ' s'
12 h 40 min 33 s
